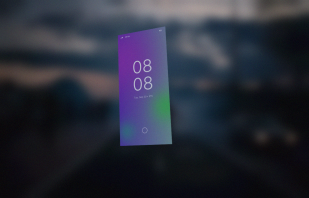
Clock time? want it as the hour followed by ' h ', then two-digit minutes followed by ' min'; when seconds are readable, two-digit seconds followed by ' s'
8 h 08 min
